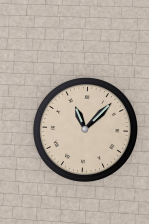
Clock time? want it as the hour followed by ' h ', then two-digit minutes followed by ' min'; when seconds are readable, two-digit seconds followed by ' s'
11 h 07 min
